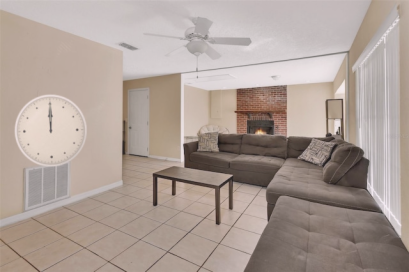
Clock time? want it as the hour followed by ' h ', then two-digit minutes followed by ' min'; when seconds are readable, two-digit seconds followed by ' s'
12 h 00 min
